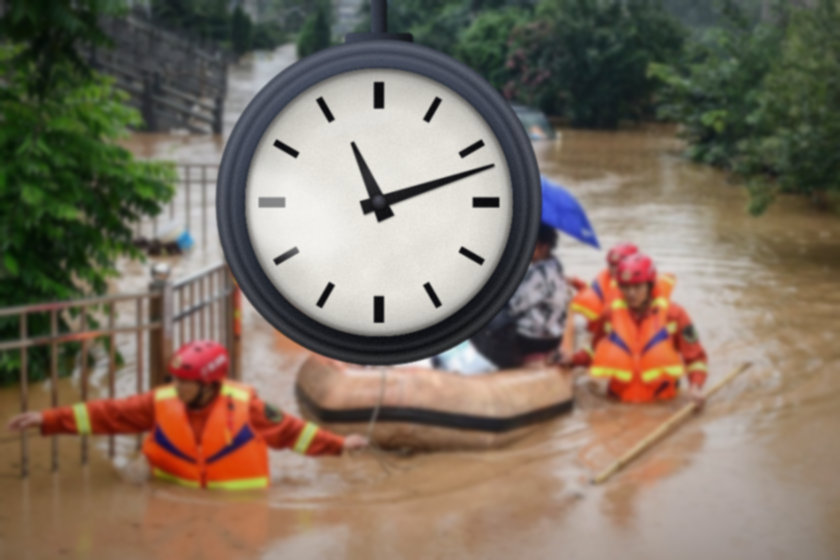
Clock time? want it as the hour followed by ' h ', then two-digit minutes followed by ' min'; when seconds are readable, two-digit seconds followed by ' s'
11 h 12 min
